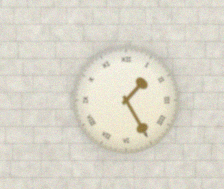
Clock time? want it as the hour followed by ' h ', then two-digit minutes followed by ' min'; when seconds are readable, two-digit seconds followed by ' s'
1 h 25 min
